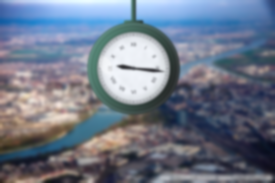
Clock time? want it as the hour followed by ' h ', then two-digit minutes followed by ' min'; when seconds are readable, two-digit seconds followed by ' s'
9 h 16 min
